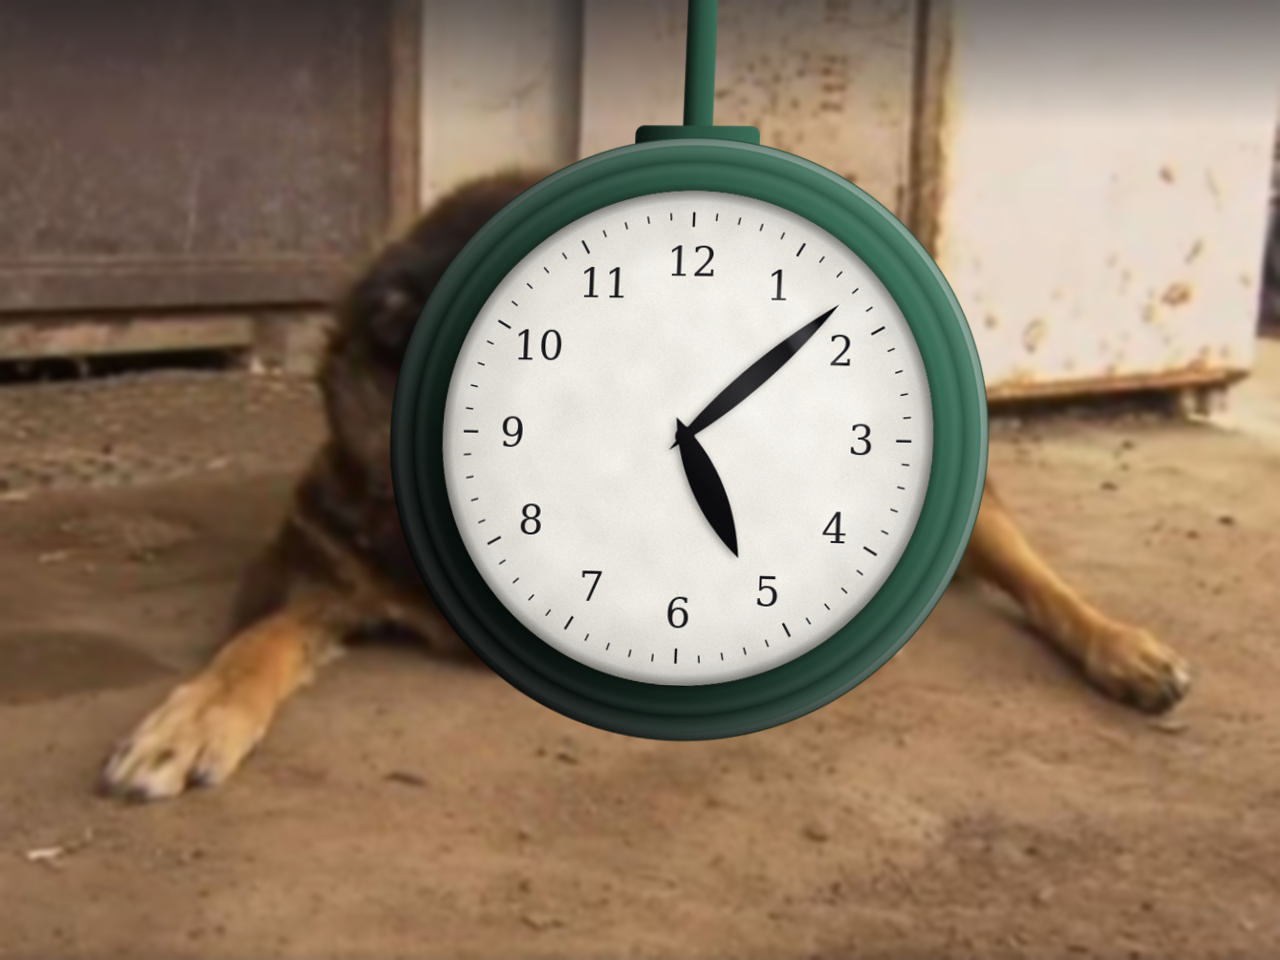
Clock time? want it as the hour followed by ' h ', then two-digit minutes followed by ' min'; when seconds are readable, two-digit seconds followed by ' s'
5 h 08 min
